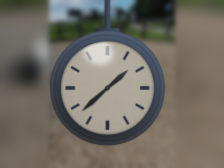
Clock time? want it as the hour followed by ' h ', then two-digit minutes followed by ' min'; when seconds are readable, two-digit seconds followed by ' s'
1 h 38 min
